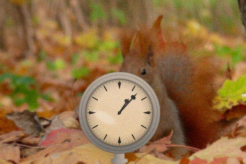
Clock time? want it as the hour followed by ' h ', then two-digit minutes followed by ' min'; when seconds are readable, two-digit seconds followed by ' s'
1 h 07 min
